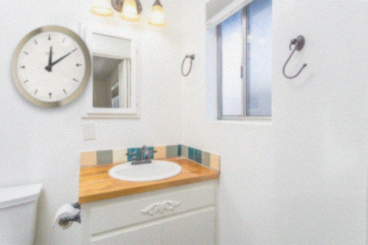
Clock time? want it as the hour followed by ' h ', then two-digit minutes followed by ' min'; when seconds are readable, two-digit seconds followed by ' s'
12 h 10 min
